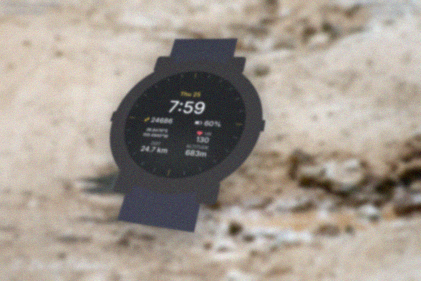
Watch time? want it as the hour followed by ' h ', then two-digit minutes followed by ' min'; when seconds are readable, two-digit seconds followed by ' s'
7 h 59 min
